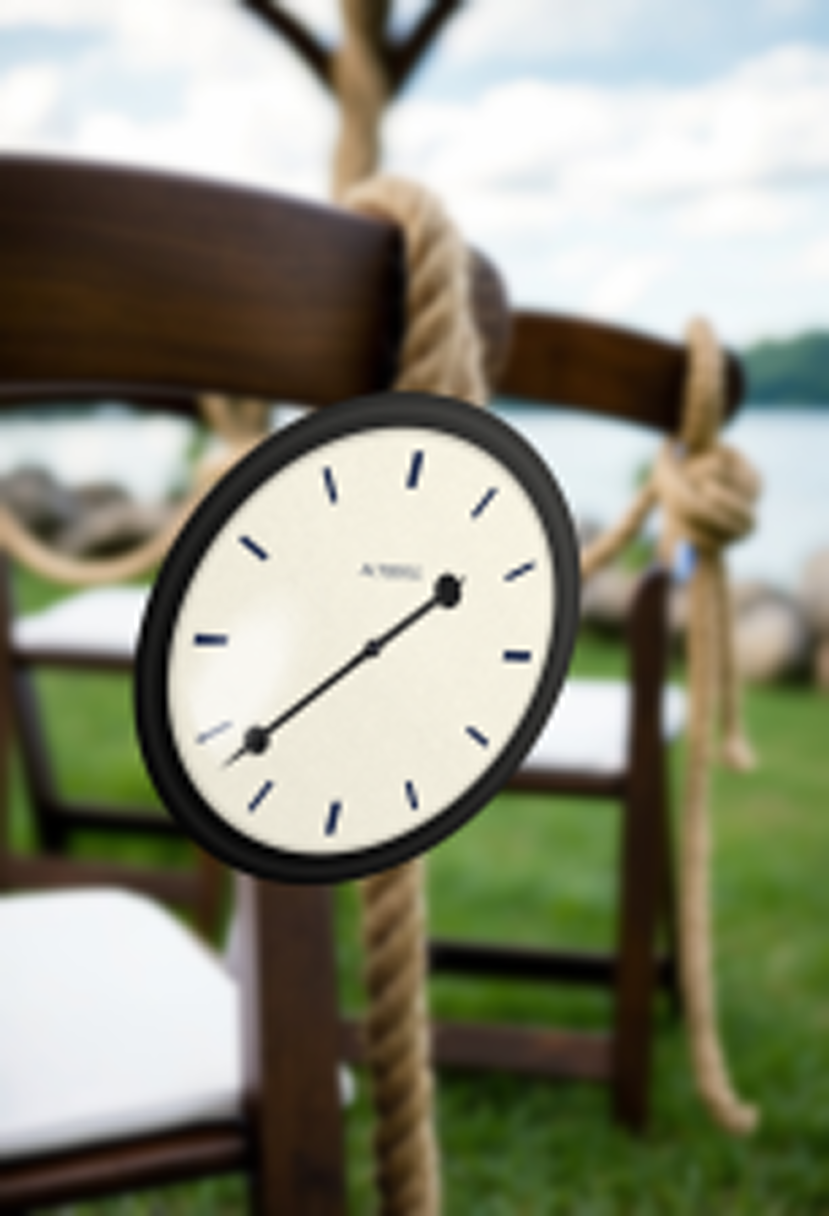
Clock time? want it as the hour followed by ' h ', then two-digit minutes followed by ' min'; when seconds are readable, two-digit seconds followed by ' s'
1 h 38 min
